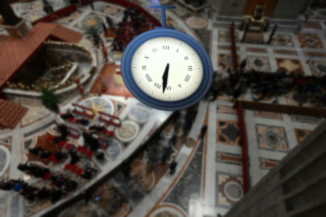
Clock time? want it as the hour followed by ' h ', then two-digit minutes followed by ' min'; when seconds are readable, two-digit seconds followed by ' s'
6 h 32 min
